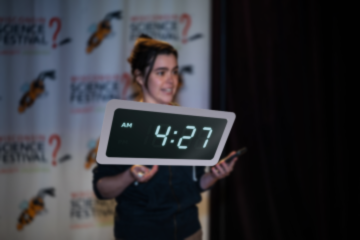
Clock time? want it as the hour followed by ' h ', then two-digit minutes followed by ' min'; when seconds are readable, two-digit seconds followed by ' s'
4 h 27 min
